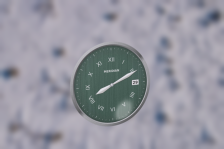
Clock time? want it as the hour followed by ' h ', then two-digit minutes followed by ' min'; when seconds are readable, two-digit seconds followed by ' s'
8 h 11 min
